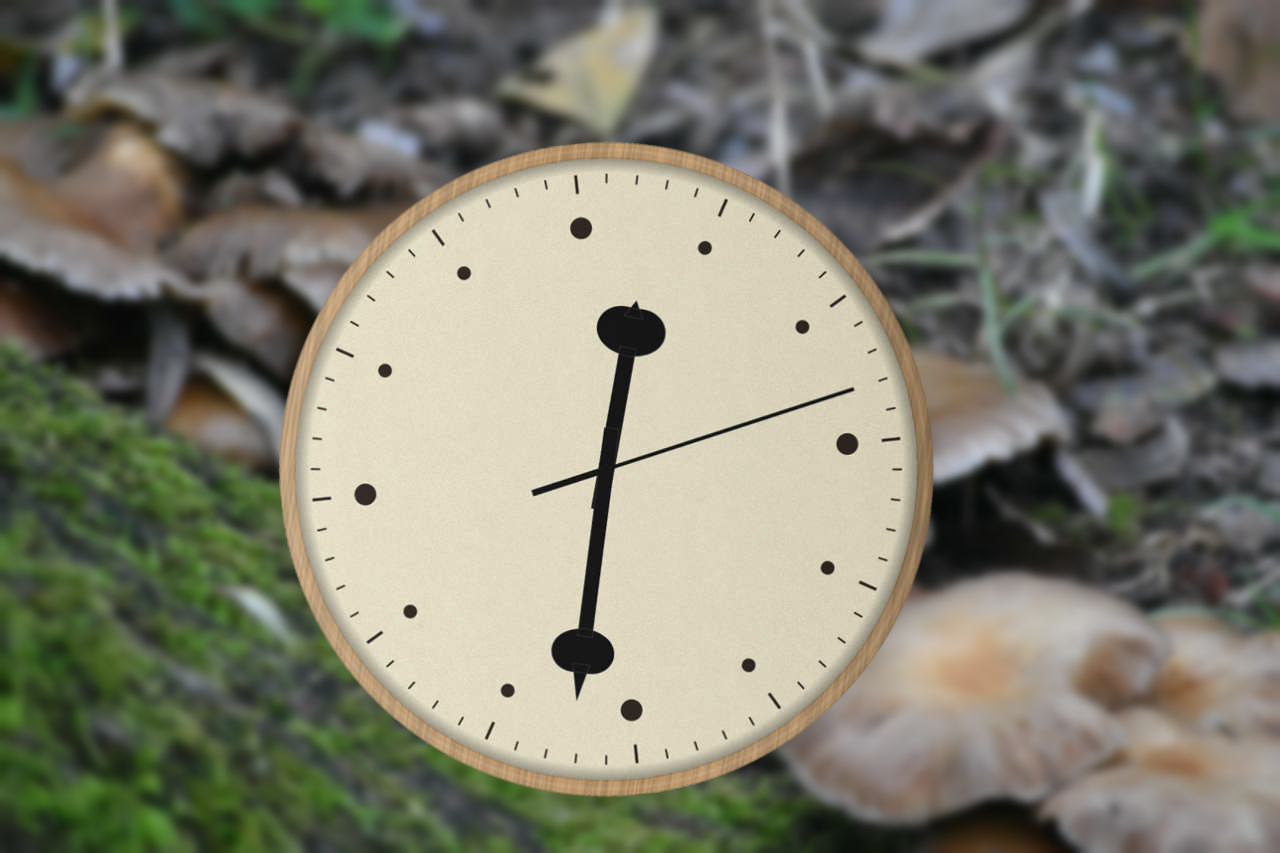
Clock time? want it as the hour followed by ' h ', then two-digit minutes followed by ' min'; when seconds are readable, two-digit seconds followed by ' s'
12 h 32 min 13 s
